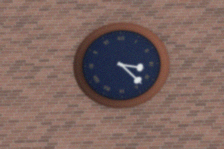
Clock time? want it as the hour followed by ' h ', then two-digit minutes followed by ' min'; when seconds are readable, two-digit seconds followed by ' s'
3 h 23 min
